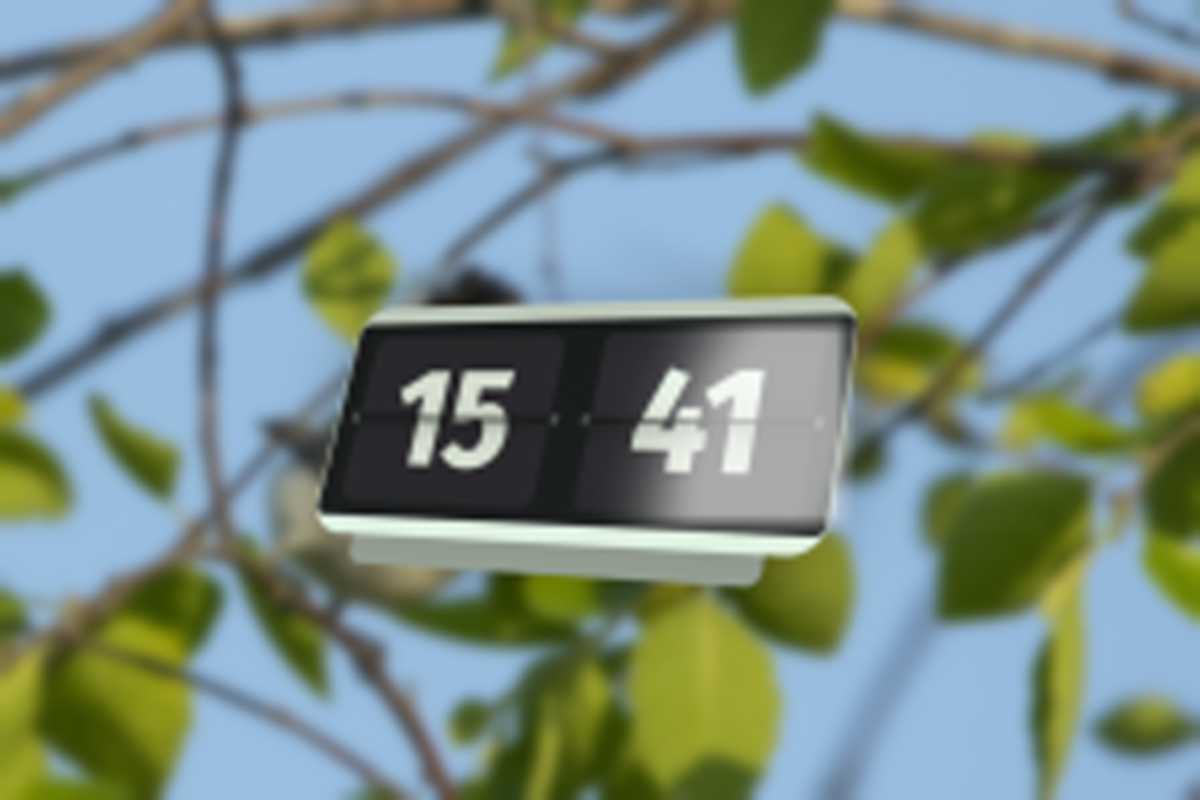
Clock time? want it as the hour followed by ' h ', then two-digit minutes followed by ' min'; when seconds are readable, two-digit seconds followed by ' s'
15 h 41 min
